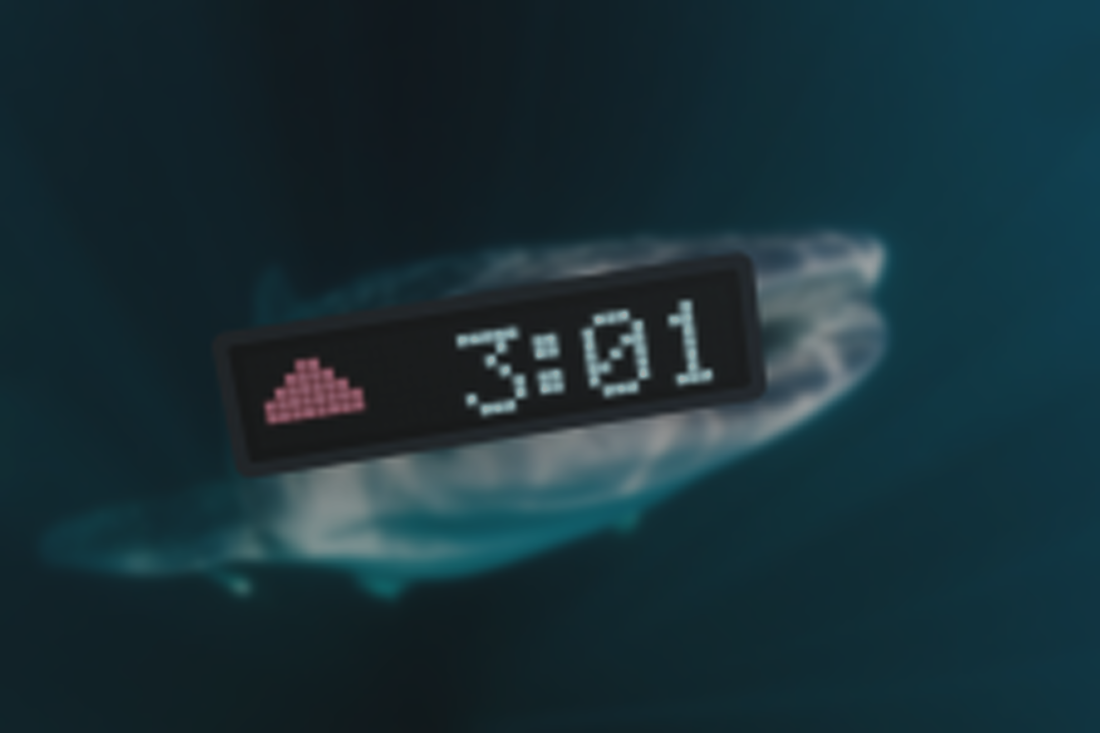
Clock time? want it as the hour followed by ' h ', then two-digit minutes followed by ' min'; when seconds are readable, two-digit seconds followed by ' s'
3 h 01 min
